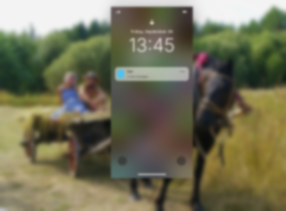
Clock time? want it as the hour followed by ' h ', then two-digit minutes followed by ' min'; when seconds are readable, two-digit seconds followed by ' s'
13 h 45 min
